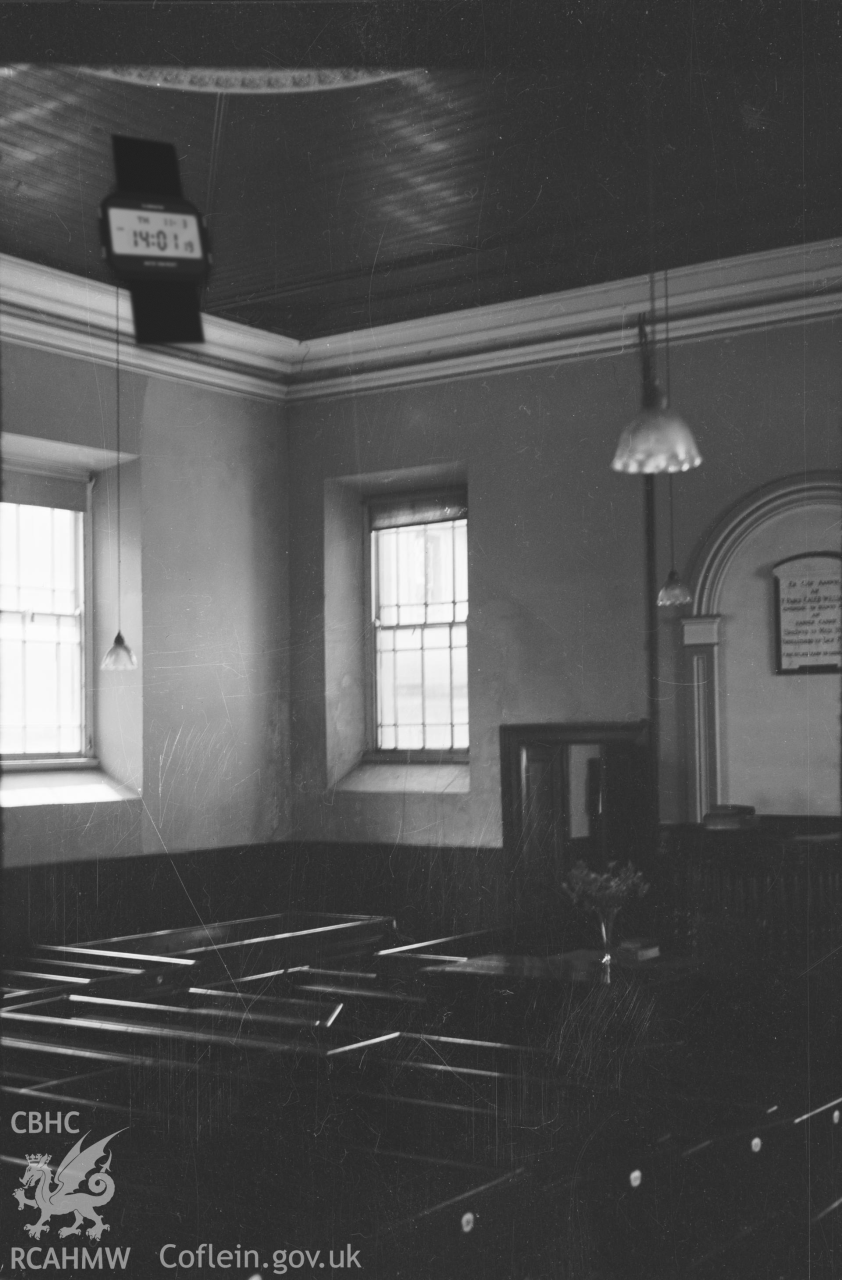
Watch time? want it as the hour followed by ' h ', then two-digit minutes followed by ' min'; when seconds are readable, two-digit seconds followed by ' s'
14 h 01 min
